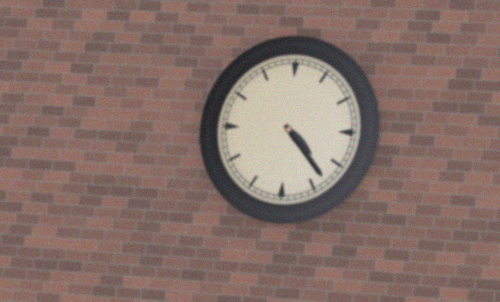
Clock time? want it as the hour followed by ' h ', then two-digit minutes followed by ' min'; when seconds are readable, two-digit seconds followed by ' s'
4 h 23 min
